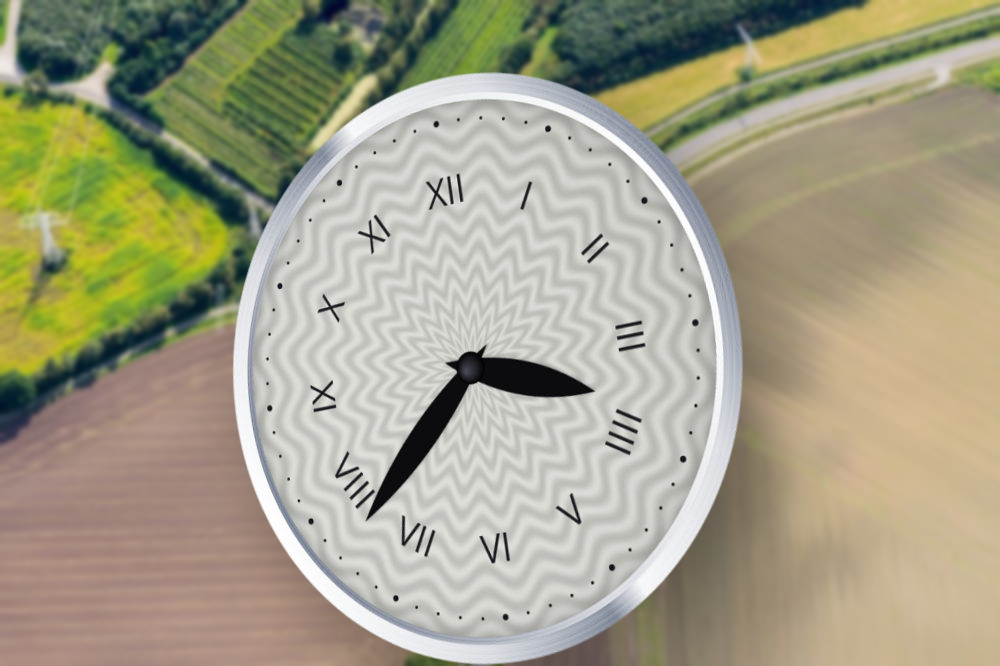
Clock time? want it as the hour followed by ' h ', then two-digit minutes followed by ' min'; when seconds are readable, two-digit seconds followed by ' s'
3 h 38 min
